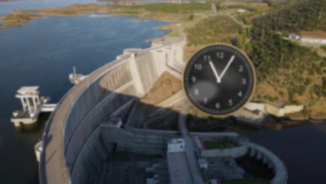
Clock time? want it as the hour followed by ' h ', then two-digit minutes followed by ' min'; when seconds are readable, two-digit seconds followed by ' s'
11 h 05 min
